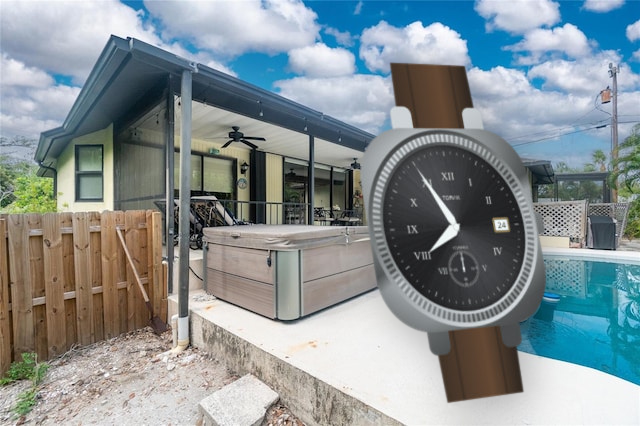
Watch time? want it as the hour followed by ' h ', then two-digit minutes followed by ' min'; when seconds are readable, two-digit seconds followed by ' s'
7 h 55 min
